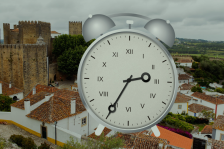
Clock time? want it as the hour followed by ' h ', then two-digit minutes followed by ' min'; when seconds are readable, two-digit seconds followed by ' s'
2 h 35 min
